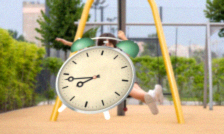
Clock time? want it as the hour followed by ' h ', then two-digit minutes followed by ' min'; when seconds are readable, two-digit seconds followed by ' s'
7 h 43 min
